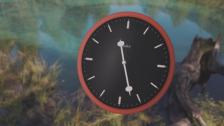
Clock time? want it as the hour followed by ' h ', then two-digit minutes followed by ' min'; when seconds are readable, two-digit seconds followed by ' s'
11 h 27 min
